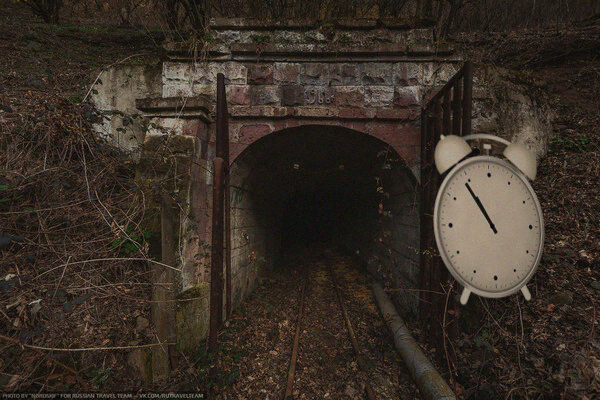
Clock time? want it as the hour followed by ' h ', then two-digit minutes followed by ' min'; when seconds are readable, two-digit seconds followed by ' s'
10 h 54 min
